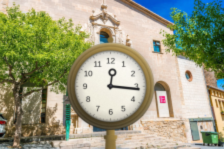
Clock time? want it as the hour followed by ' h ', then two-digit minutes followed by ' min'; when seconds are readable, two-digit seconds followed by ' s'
12 h 16 min
